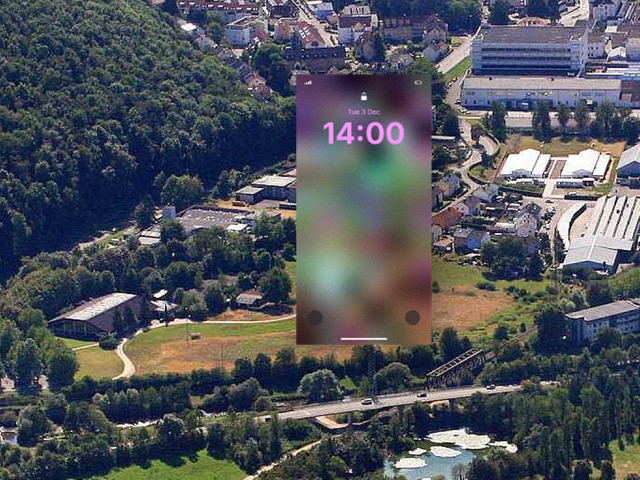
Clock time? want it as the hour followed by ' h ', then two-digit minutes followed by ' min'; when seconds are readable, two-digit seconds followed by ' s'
14 h 00 min
